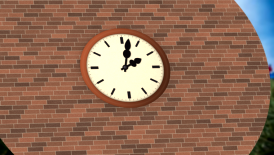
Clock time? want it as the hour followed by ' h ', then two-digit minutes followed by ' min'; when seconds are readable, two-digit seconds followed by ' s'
2 h 02 min
